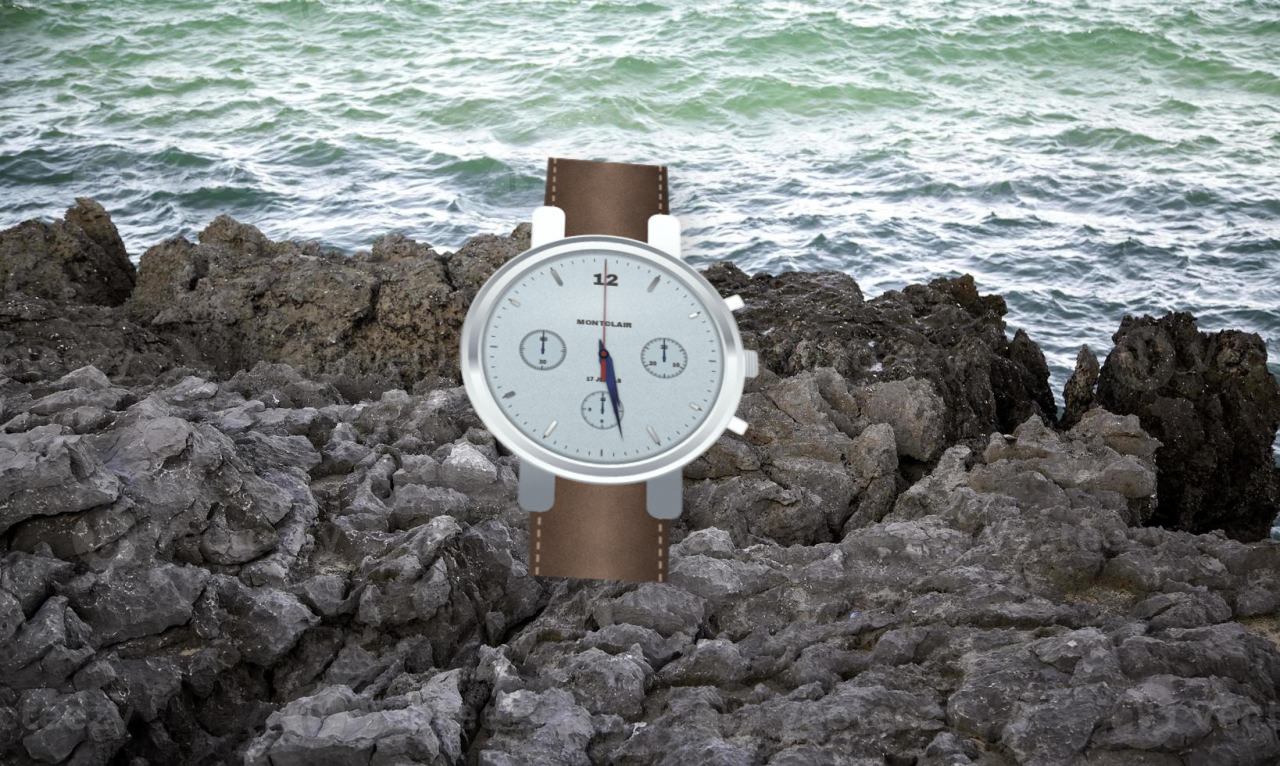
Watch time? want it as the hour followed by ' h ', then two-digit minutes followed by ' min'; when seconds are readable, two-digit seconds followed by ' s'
5 h 28 min
